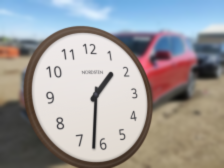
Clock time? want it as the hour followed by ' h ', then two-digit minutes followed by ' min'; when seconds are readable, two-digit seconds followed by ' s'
1 h 32 min
